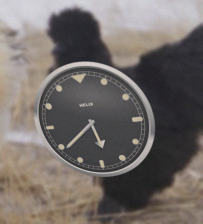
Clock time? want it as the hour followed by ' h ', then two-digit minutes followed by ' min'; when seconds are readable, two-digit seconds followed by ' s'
5 h 39 min
